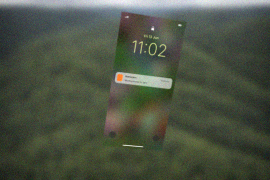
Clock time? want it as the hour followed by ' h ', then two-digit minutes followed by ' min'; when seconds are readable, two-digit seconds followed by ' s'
11 h 02 min
